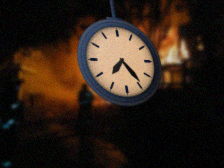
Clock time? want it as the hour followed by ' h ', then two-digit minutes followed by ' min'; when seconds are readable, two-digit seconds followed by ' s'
7 h 24 min
